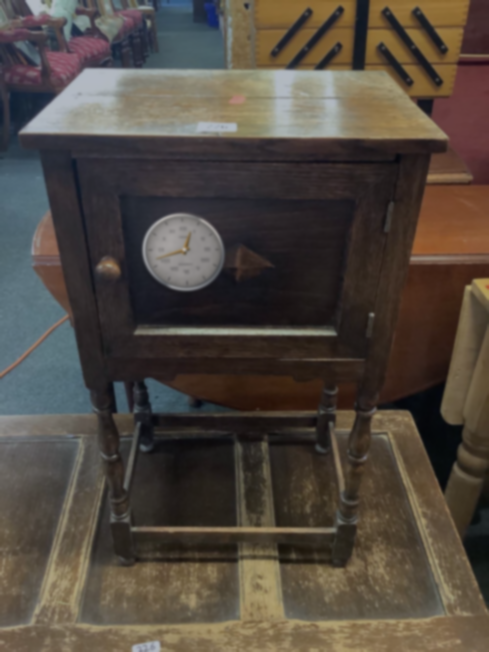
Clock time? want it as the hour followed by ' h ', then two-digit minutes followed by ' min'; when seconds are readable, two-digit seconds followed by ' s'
12 h 42 min
